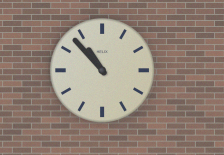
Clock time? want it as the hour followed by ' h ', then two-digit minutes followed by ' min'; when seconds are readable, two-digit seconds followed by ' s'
10 h 53 min
